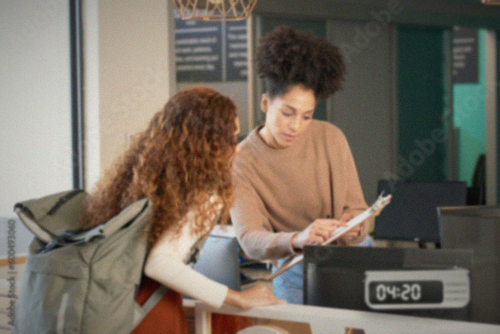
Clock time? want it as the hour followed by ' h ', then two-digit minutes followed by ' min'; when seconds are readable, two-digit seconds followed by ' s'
4 h 20 min
